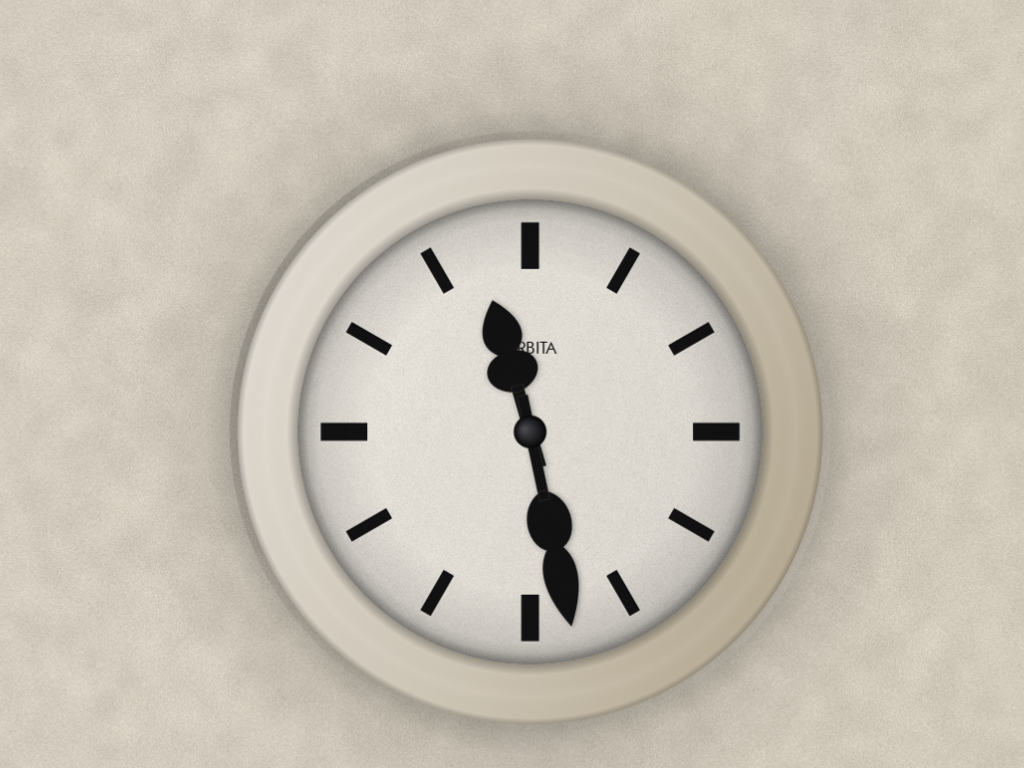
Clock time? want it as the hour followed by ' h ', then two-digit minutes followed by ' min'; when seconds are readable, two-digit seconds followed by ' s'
11 h 28 min
